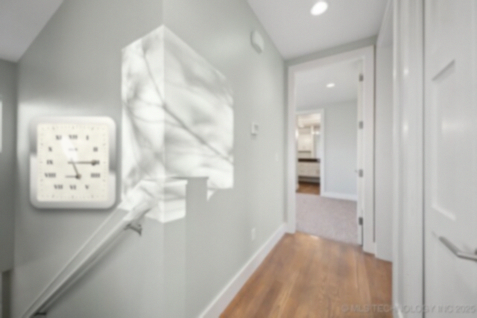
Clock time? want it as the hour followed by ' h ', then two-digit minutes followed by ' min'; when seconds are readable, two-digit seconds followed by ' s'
5 h 15 min
